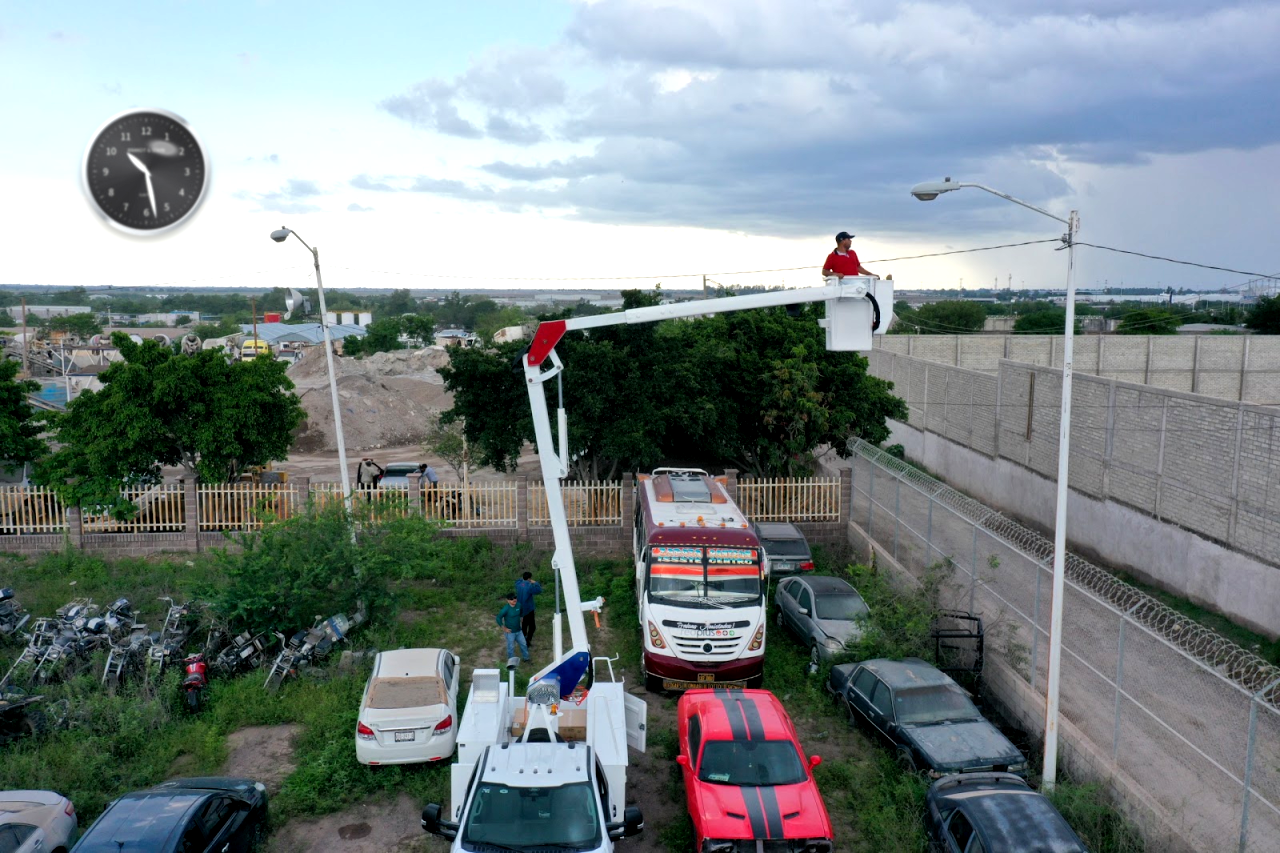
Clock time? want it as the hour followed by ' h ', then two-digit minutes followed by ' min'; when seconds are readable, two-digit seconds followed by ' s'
10 h 28 min
